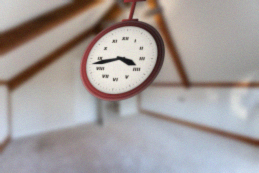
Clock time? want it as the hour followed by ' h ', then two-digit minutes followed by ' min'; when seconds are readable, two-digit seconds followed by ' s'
3 h 43 min
